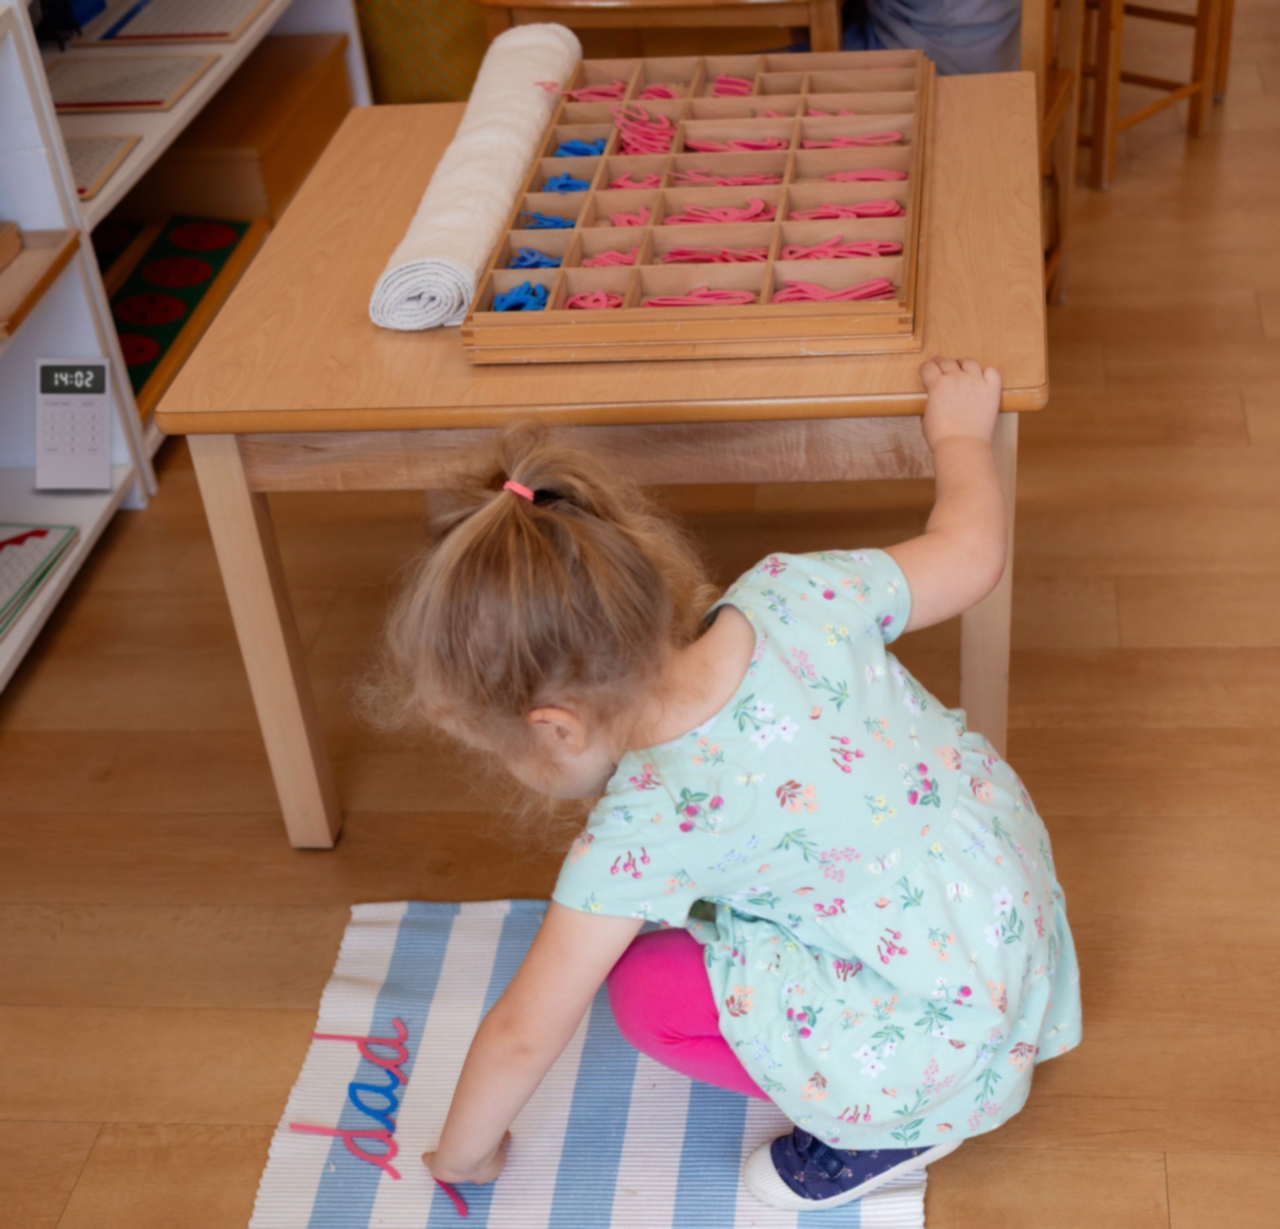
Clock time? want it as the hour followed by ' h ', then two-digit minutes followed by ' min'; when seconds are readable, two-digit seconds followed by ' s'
14 h 02 min
